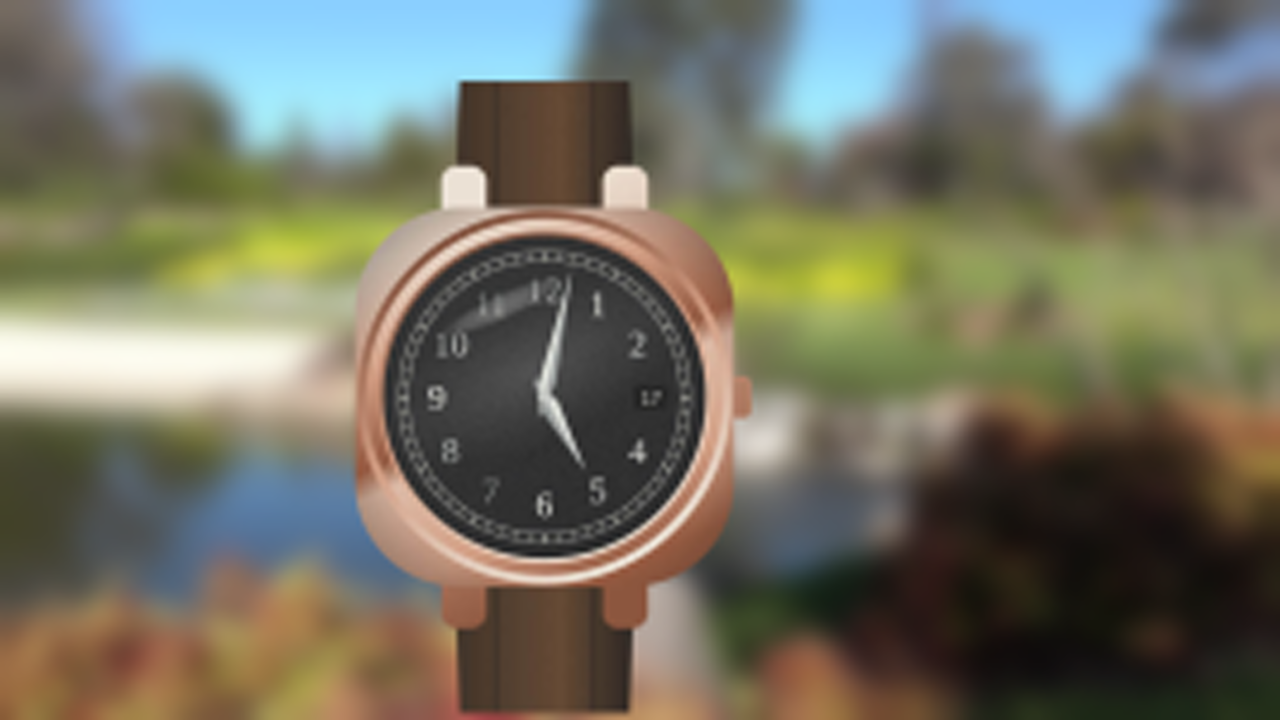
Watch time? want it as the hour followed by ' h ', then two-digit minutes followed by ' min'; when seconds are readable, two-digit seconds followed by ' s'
5 h 02 min
